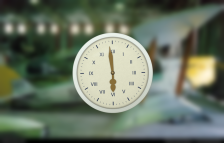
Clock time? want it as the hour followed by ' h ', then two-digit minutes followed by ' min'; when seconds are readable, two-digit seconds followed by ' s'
5 h 59 min
